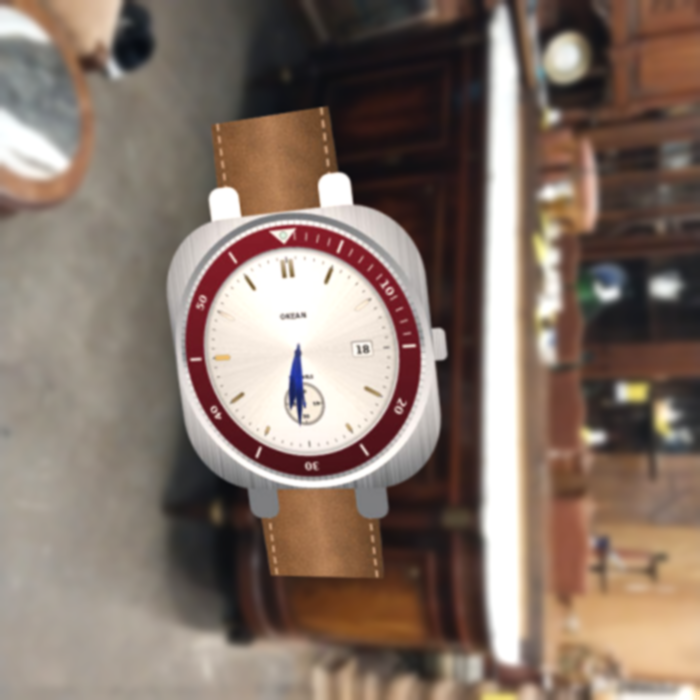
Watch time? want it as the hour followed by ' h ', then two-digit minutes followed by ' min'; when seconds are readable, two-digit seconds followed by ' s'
6 h 31 min
